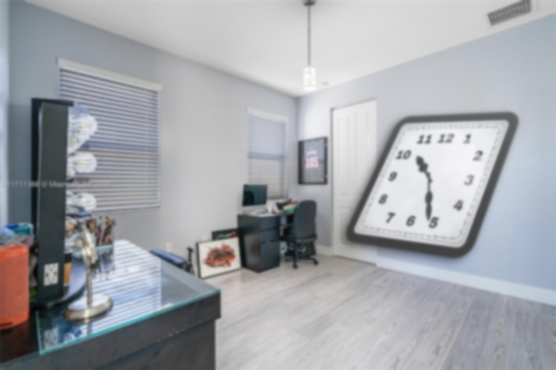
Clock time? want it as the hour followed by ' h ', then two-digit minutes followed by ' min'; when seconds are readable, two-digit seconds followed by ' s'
10 h 26 min
